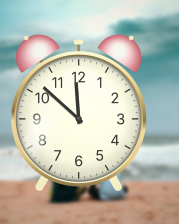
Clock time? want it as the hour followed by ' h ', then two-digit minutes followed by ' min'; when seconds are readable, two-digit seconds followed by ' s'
11 h 52 min
